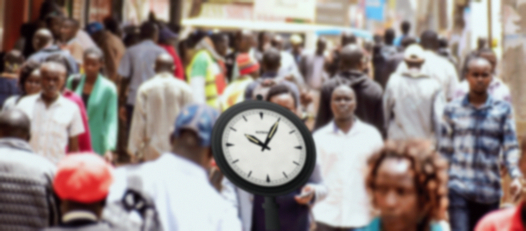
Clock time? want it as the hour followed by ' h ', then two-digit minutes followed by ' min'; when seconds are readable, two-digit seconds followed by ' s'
10 h 05 min
